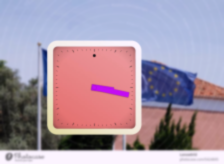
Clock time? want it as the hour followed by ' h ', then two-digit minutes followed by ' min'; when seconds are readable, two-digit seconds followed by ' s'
3 h 17 min
